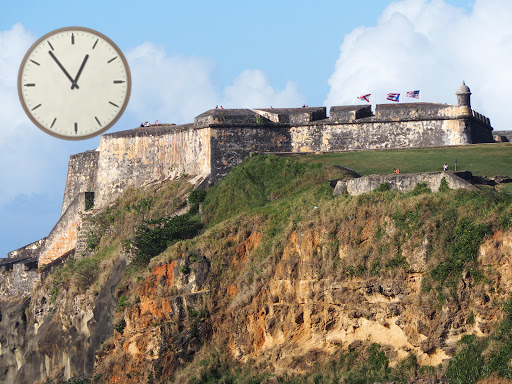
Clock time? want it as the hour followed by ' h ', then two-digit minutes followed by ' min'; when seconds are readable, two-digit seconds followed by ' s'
12 h 54 min
